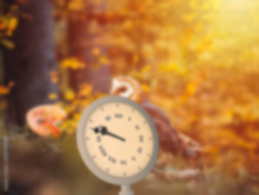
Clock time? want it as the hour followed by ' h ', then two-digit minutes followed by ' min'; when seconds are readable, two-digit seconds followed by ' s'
9 h 48 min
